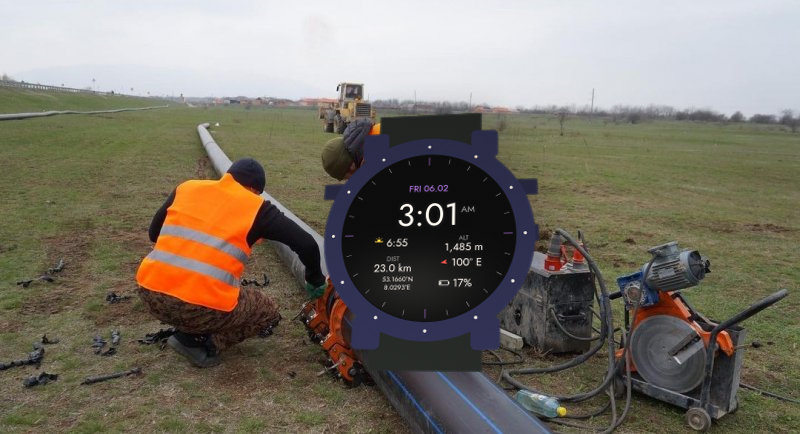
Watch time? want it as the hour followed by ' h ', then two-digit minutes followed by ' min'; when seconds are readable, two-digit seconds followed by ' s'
3 h 01 min
